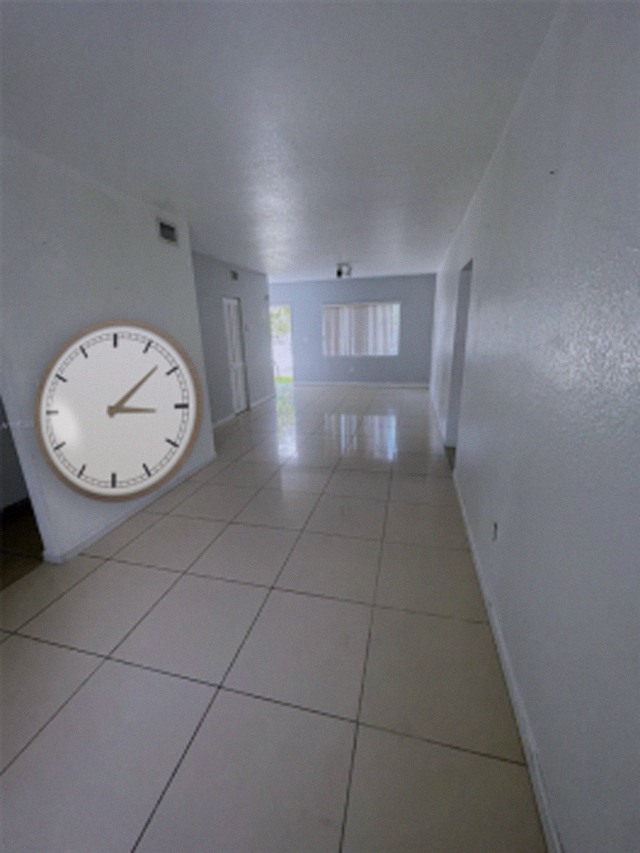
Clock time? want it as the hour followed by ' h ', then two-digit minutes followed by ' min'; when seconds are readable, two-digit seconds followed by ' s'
3 h 08 min
